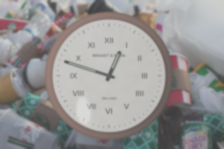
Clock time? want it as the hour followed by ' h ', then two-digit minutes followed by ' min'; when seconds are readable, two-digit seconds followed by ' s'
12 h 48 min
